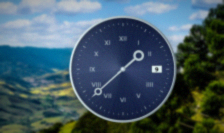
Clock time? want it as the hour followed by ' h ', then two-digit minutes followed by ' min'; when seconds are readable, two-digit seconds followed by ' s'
1 h 38 min
